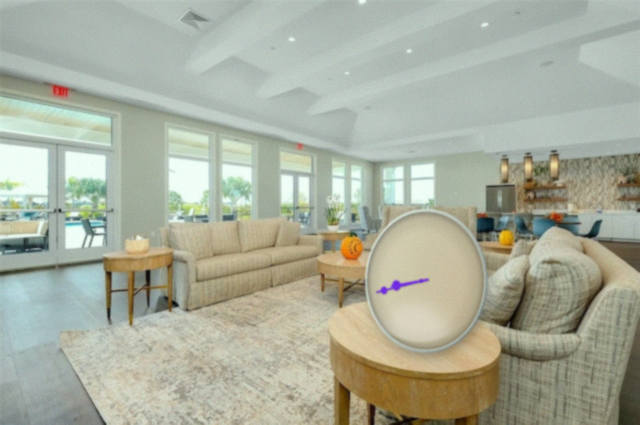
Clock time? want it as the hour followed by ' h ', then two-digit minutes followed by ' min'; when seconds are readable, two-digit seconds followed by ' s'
8 h 43 min
